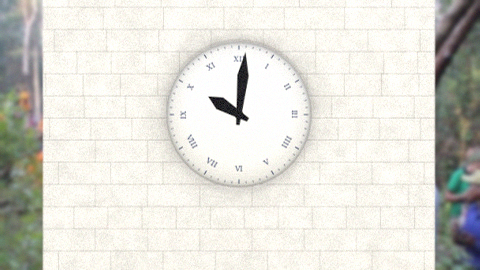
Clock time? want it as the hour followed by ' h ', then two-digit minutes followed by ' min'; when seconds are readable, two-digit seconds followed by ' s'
10 h 01 min
